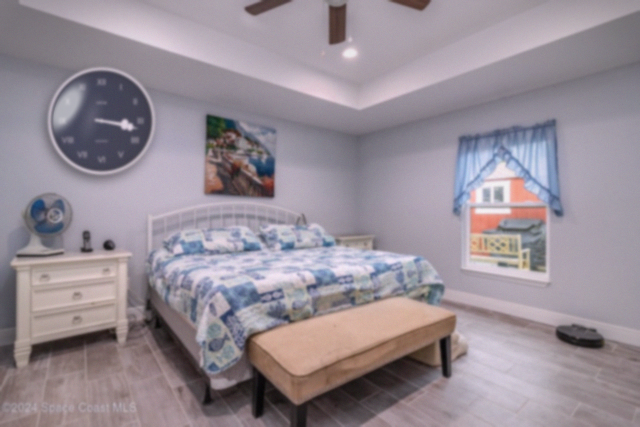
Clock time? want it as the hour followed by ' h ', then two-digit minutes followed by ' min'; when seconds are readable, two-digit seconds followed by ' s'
3 h 17 min
